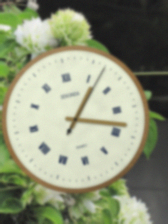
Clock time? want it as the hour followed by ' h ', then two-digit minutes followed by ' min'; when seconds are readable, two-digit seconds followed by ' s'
1 h 18 min 07 s
